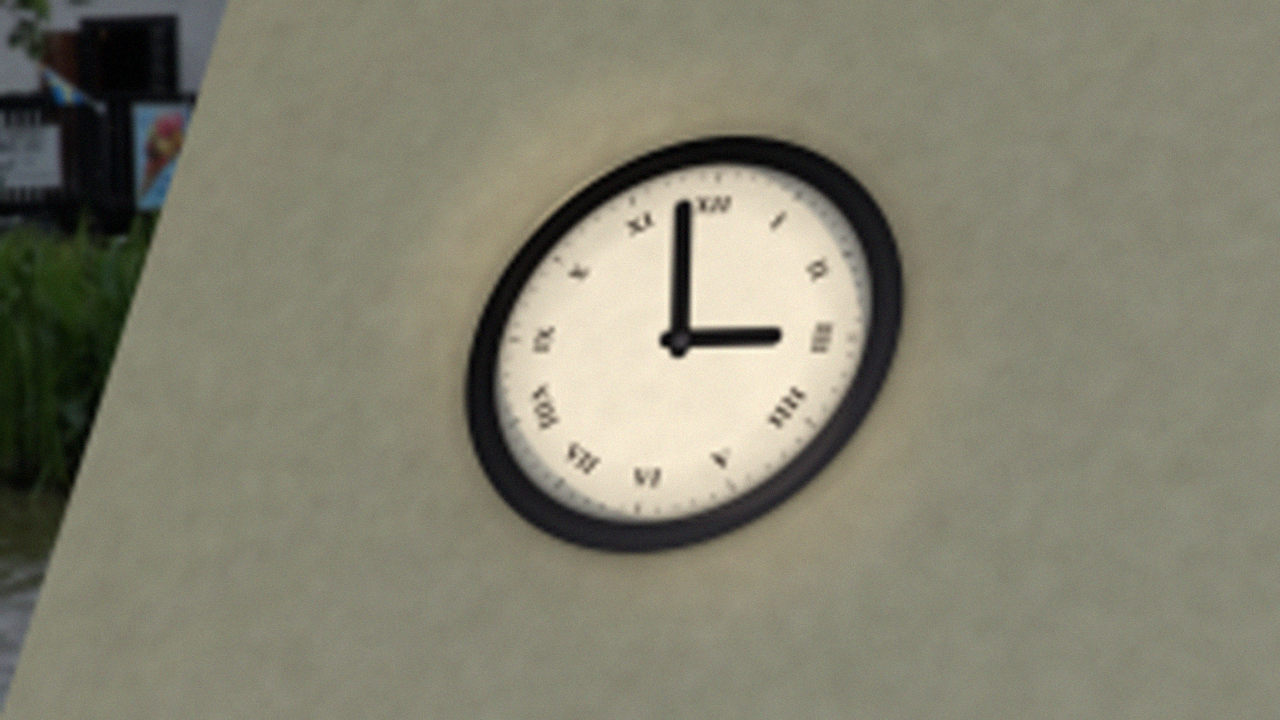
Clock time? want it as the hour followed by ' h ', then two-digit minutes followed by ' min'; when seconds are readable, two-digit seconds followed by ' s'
2 h 58 min
